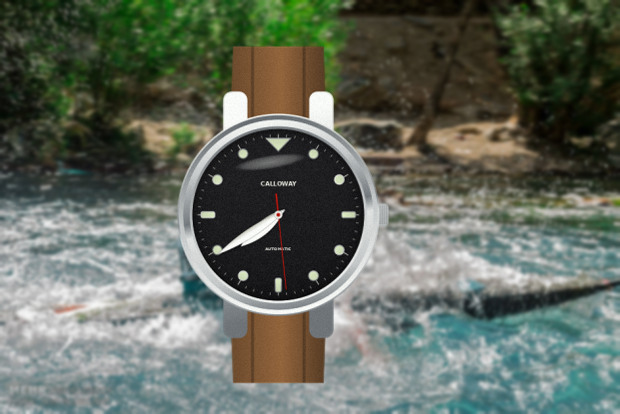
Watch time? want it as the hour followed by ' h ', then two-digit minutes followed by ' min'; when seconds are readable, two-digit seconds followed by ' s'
7 h 39 min 29 s
